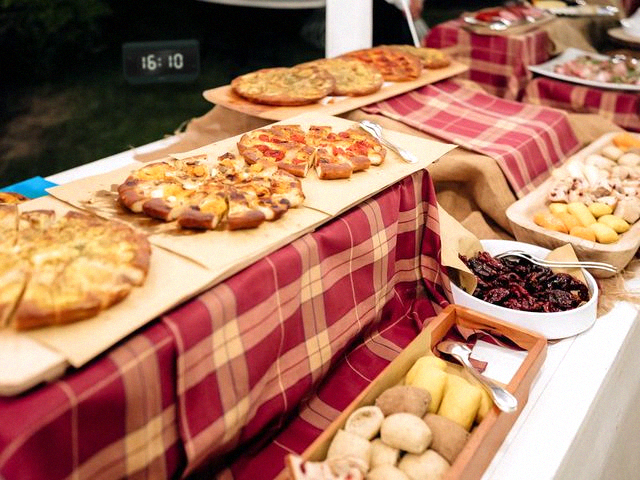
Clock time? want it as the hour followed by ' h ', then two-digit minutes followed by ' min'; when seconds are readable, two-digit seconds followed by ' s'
16 h 10 min
